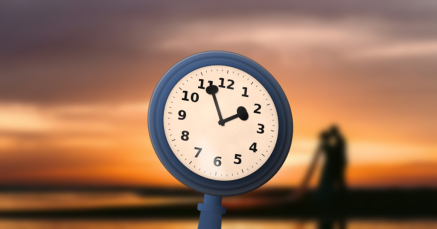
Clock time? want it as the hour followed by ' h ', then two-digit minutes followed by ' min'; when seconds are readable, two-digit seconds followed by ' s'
1 h 56 min
